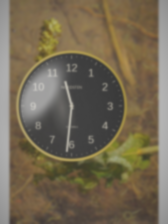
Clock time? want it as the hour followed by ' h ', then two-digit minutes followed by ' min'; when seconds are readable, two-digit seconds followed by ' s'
11 h 31 min
